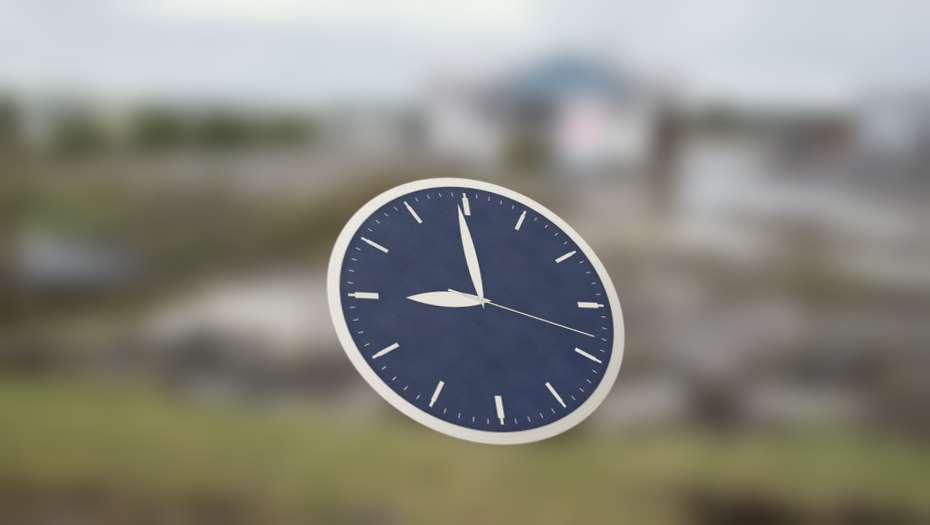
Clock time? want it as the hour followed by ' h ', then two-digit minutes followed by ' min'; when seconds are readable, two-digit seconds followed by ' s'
8 h 59 min 18 s
